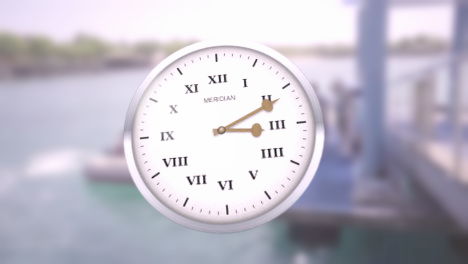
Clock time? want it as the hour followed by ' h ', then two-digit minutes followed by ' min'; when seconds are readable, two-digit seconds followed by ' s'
3 h 11 min
